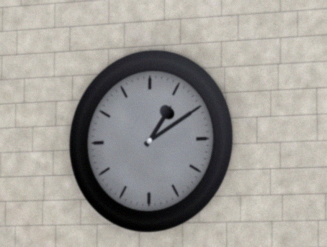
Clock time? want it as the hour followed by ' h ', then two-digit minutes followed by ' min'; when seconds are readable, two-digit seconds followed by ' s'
1 h 10 min
